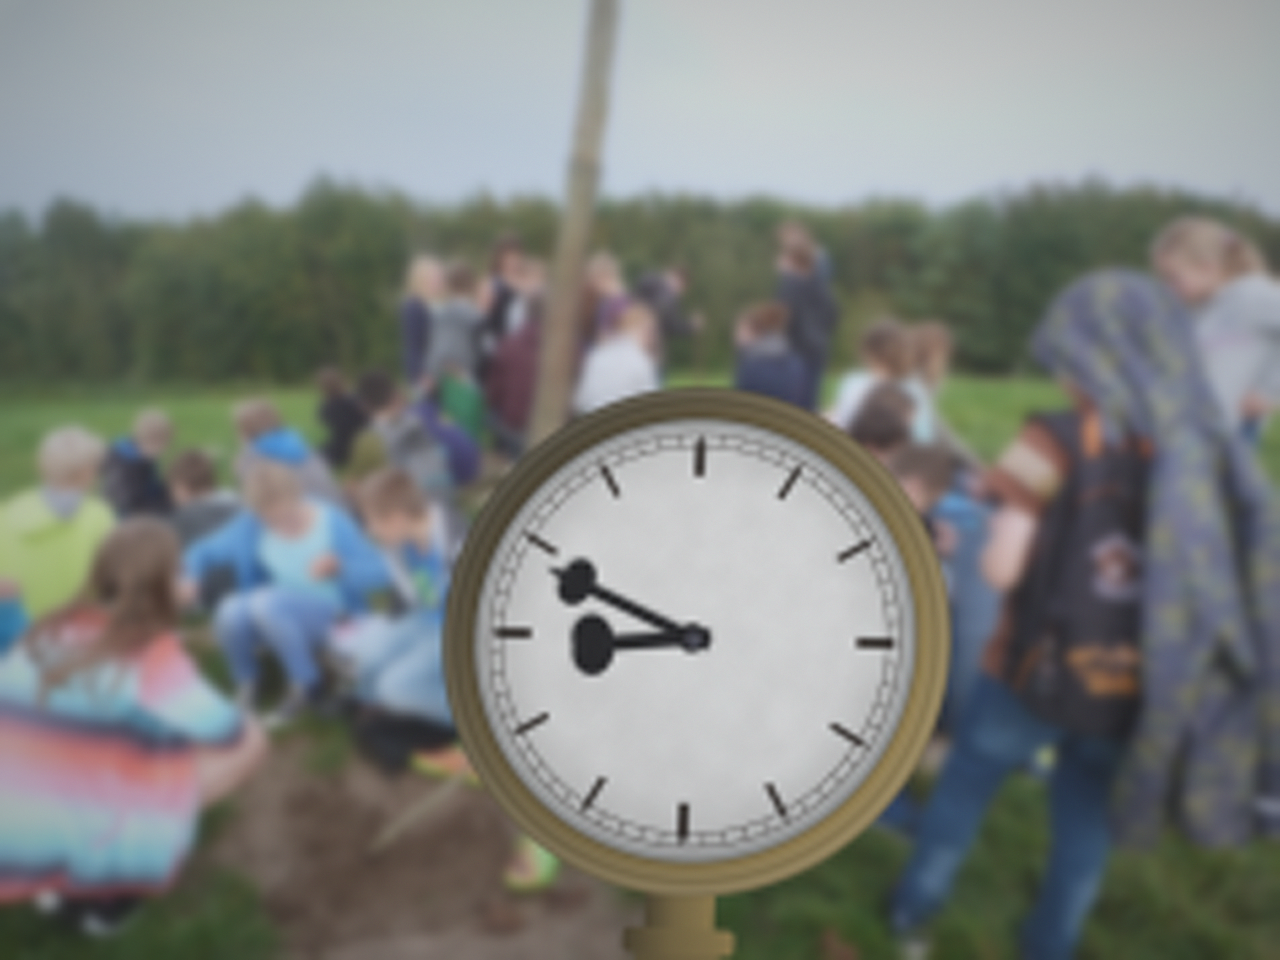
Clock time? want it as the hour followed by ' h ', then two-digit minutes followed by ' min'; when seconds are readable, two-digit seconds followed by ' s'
8 h 49 min
